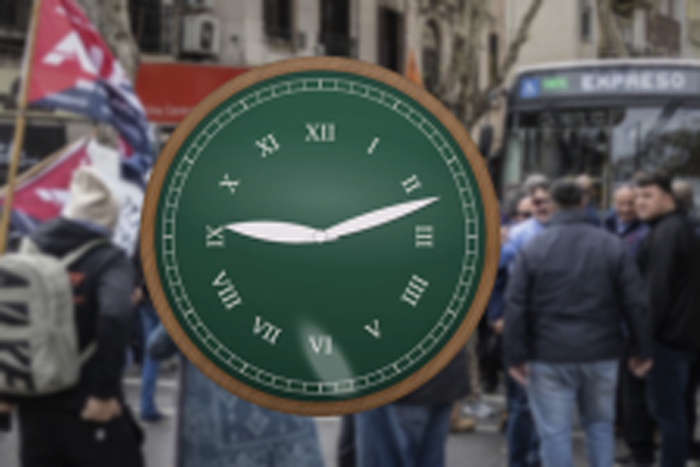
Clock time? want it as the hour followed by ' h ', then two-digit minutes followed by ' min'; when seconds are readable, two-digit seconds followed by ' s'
9 h 12 min
